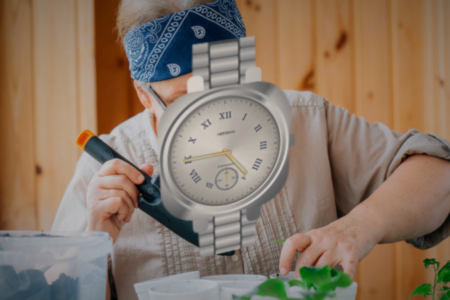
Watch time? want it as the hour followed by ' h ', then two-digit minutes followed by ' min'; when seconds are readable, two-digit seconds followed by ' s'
4 h 45 min
